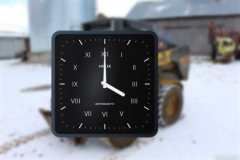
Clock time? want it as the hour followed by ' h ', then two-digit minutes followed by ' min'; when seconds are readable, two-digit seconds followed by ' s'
4 h 00 min
